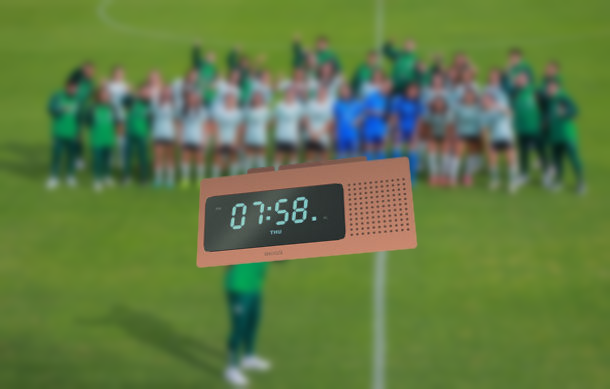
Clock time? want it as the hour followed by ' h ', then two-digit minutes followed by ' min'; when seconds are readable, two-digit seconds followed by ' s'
7 h 58 min
